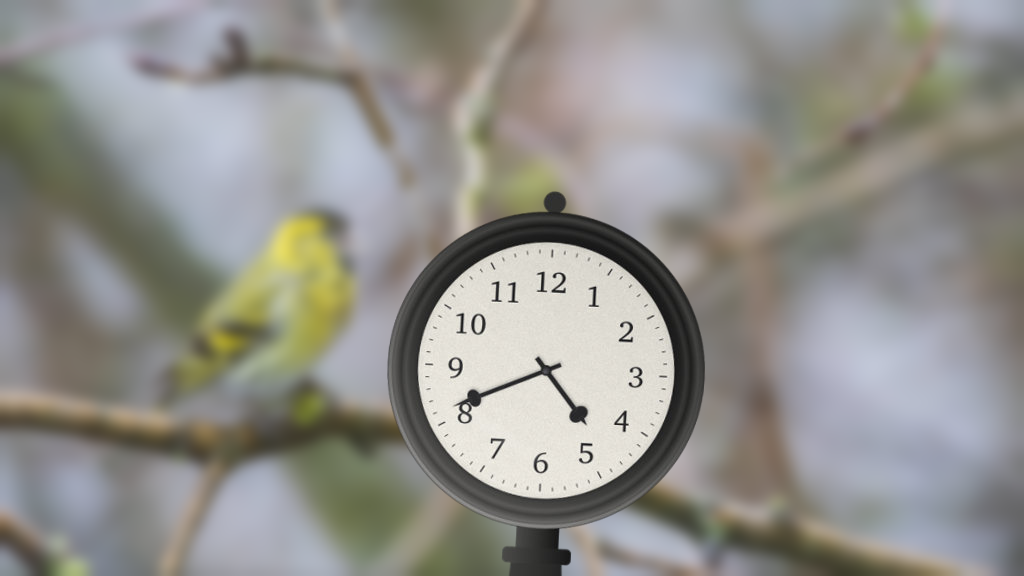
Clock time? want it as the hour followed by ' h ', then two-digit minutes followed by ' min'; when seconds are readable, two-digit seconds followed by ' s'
4 h 41 min
